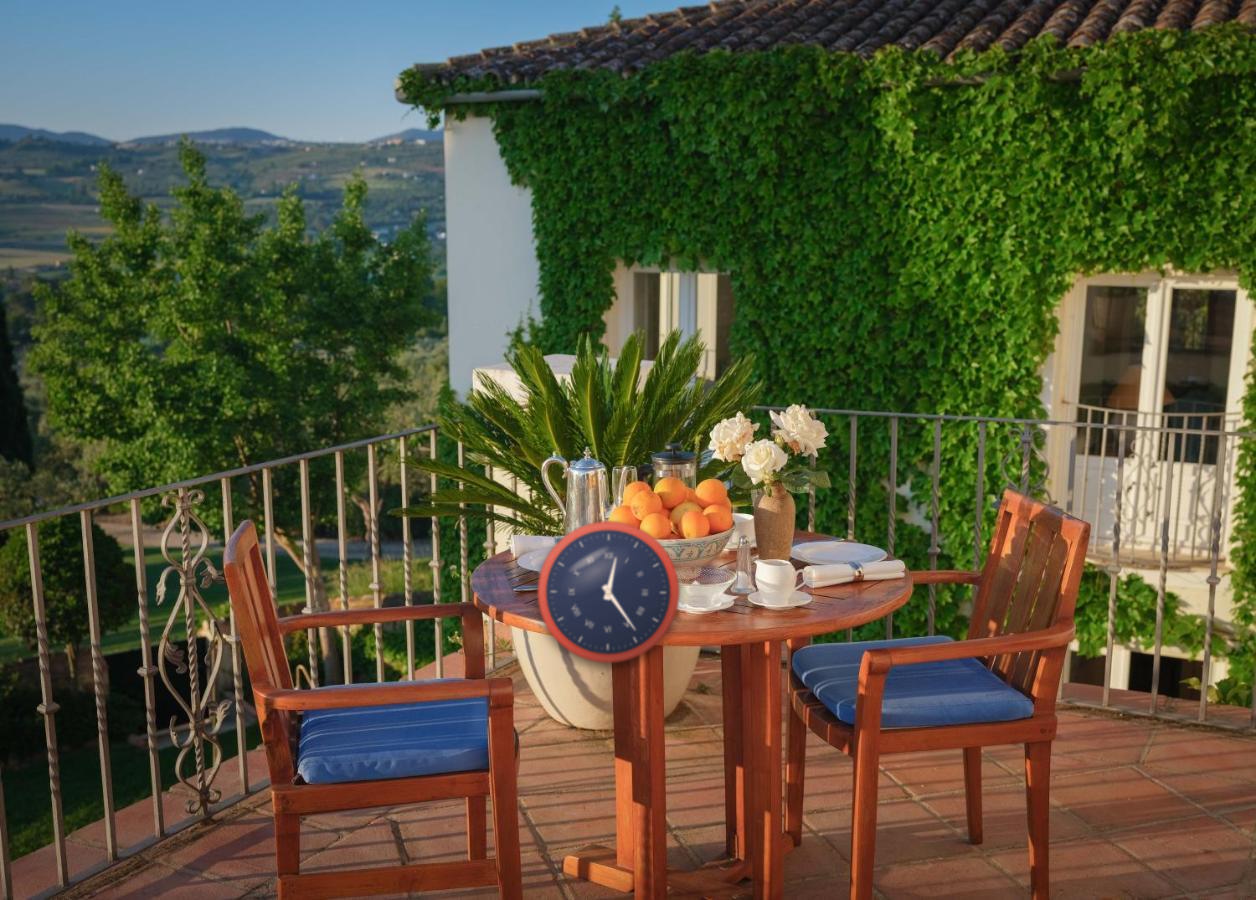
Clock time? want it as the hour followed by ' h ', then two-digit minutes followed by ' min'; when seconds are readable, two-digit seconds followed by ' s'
12 h 24 min
